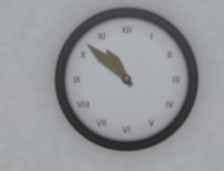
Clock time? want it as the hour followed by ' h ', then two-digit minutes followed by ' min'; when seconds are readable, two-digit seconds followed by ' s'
10 h 52 min
